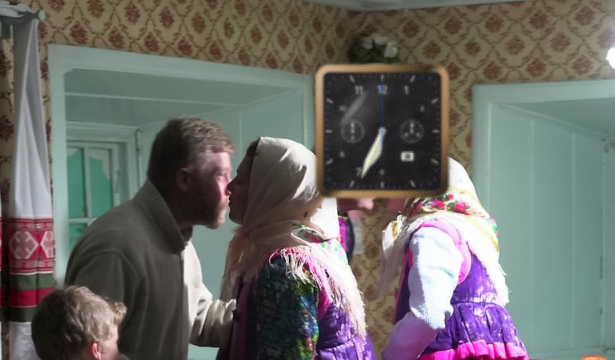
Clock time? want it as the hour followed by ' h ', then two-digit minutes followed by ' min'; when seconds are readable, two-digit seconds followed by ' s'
6 h 34 min
